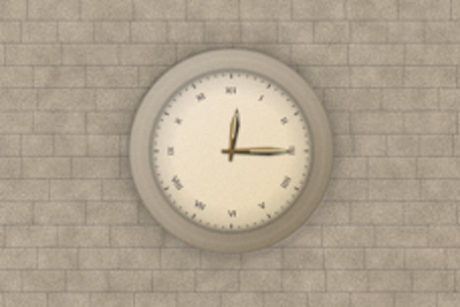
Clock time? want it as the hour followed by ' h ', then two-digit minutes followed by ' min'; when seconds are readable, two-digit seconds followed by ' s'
12 h 15 min
